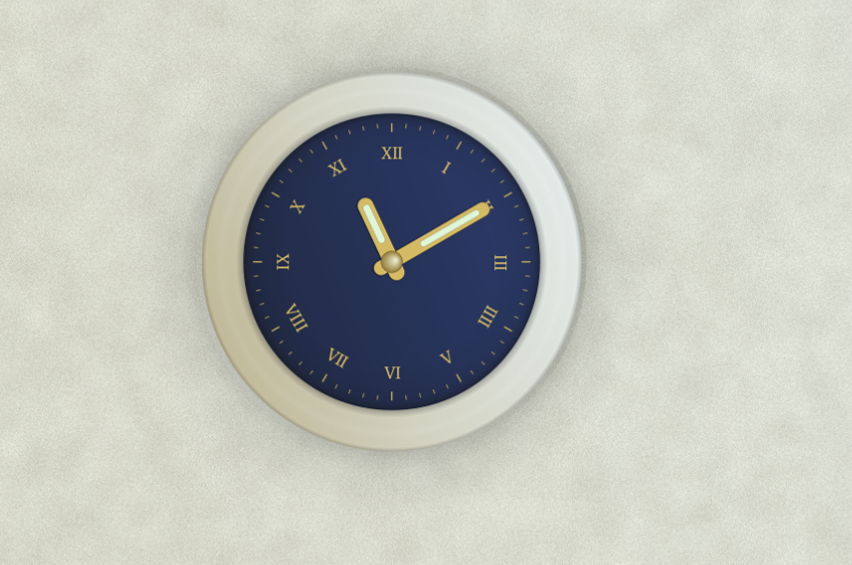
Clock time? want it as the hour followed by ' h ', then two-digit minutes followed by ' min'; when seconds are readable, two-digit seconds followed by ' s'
11 h 10 min
